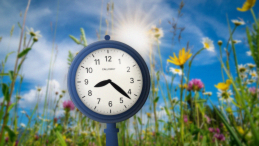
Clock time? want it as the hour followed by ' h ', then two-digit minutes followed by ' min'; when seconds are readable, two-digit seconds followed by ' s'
8 h 22 min
